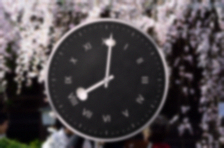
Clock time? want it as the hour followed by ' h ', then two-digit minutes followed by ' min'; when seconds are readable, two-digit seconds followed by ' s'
8 h 01 min
